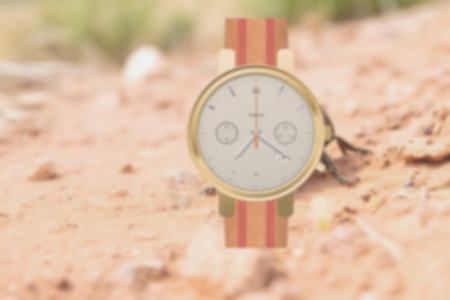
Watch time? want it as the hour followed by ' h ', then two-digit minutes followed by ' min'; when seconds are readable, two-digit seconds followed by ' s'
7 h 21 min
